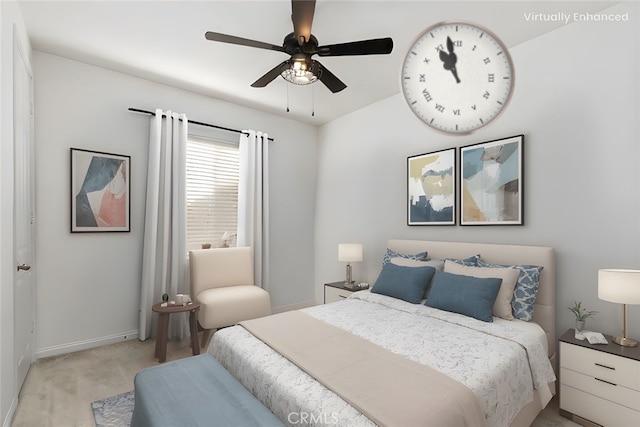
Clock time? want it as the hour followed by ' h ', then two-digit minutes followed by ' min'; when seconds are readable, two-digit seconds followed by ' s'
10 h 58 min
